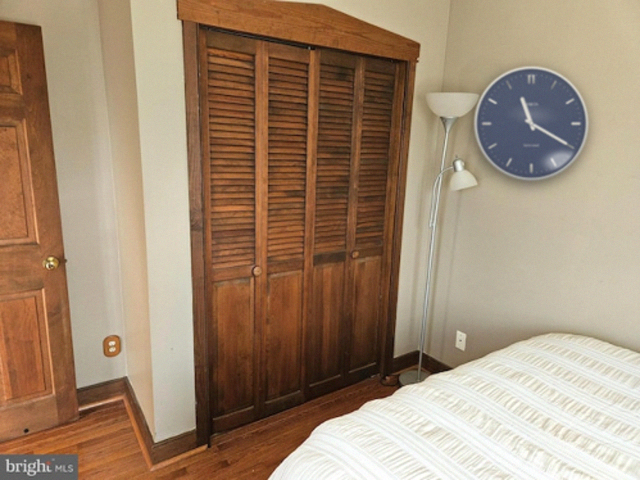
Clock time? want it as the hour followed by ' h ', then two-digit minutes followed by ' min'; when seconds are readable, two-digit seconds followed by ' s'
11 h 20 min
